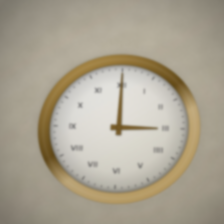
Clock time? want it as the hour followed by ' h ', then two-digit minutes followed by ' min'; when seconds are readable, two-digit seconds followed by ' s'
3 h 00 min
